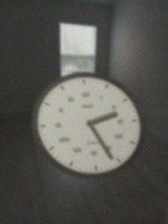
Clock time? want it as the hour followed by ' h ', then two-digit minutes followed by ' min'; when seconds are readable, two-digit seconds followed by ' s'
2 h 26 min
